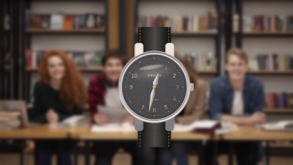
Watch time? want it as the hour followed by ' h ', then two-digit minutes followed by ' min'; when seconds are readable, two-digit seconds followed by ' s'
12 h 32 min
